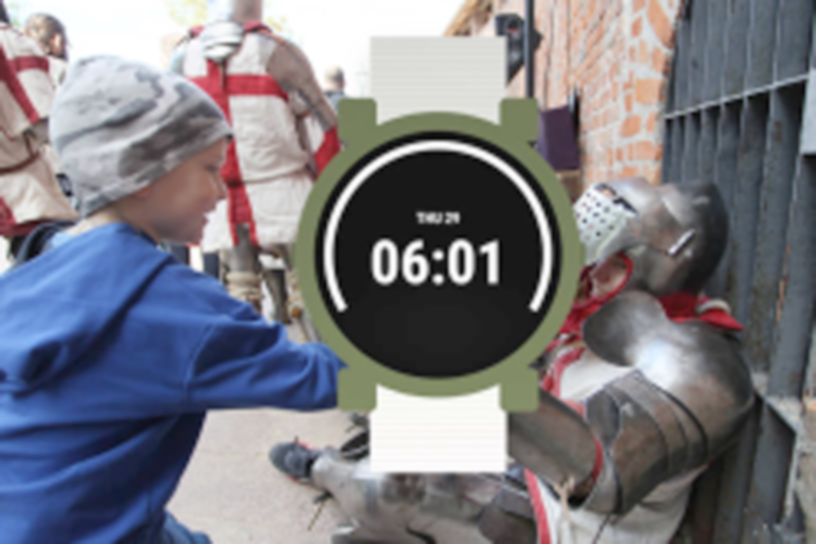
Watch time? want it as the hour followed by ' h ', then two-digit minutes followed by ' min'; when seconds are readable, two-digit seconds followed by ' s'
6 h 01 min
